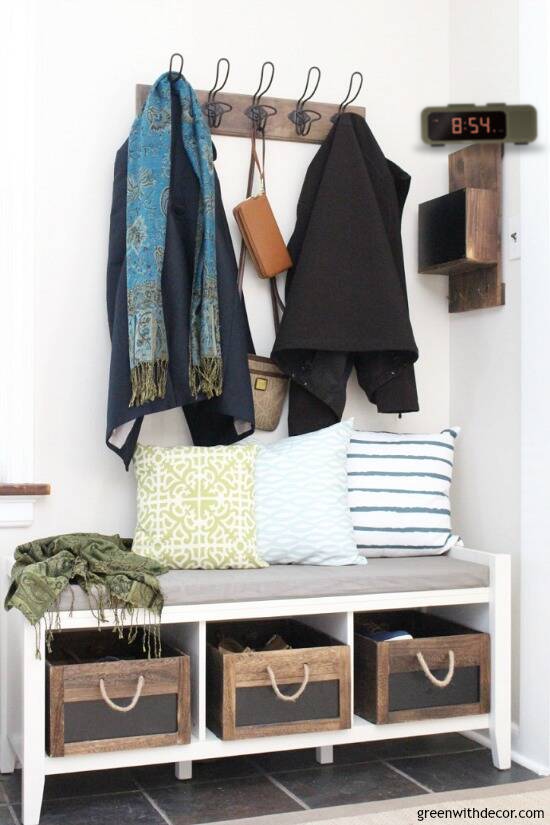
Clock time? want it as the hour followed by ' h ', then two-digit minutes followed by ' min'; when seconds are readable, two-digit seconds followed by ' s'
8 h 54 min
